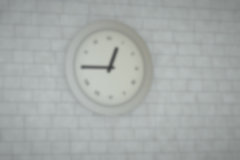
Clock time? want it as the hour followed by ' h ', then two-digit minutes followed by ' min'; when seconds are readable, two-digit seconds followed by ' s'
12 h 45 min
